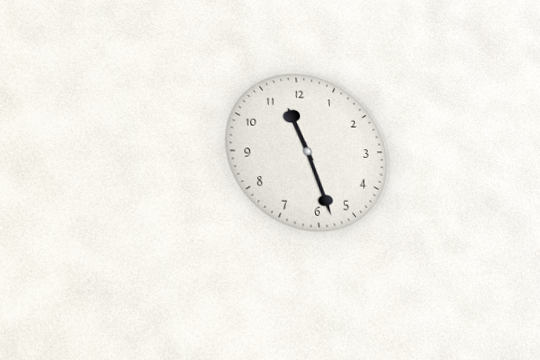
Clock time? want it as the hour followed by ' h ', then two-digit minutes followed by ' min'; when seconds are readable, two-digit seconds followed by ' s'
11 h 28 min
